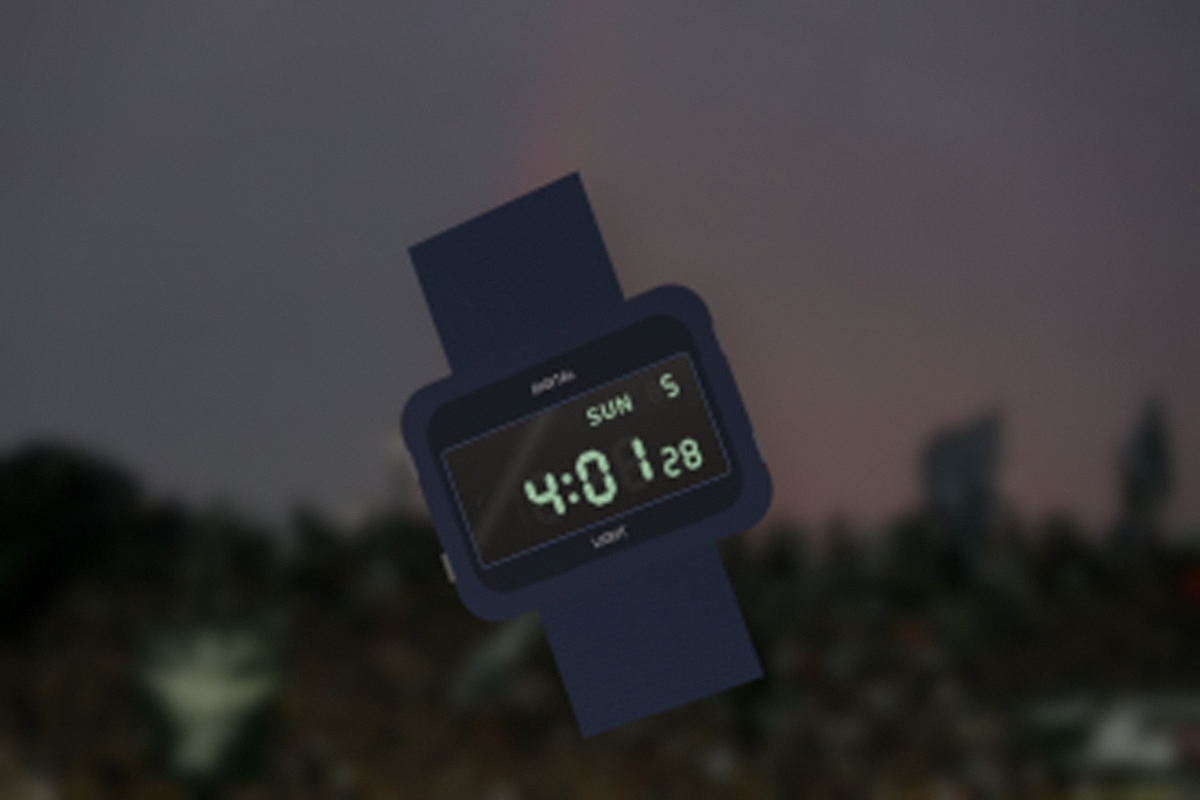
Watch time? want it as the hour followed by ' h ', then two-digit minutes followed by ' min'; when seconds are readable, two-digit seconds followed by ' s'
4 h 01 min 28 s
